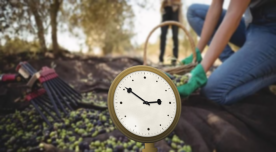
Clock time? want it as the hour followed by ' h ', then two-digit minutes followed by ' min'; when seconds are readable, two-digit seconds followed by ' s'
2 h 51 min
